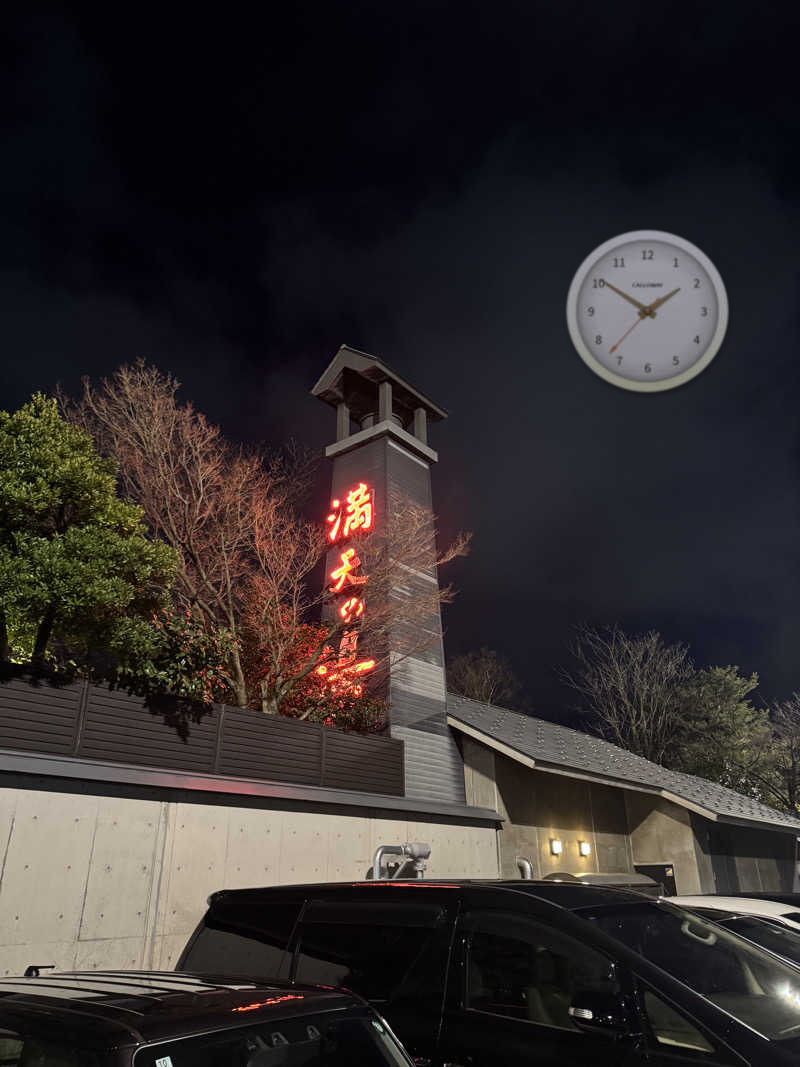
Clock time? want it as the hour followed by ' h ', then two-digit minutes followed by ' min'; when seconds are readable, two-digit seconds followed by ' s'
1 h 50 min 37 s
